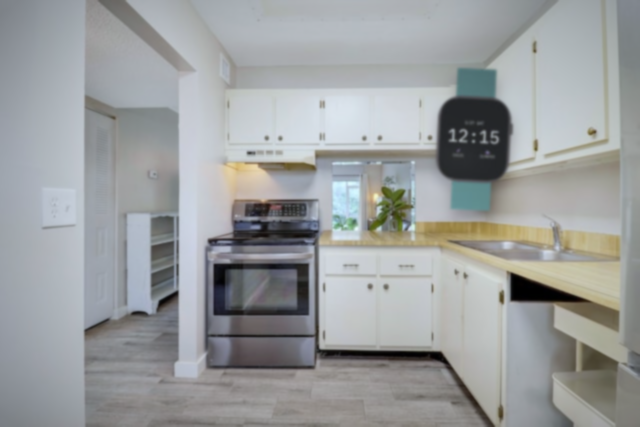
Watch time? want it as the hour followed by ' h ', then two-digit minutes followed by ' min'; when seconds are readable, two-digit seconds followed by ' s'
12 h 15 min
